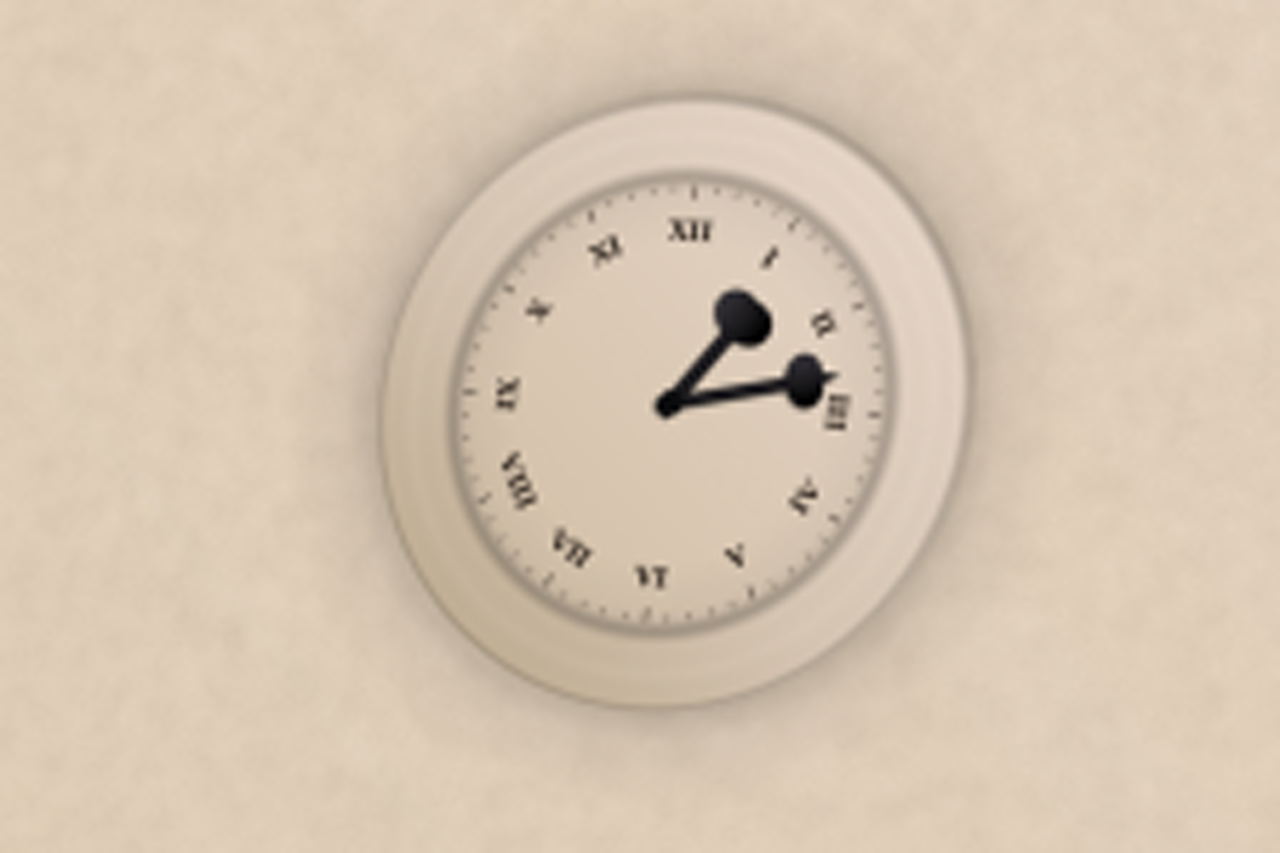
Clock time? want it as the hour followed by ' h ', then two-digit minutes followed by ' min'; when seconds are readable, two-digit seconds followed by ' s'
1 h 13 min
